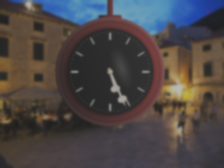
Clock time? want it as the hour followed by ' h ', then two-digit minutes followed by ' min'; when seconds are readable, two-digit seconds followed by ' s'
5 h 26 min
